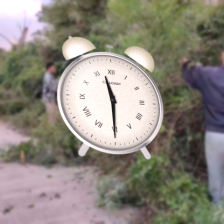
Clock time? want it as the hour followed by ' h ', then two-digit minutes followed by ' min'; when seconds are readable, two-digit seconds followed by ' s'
11 h 30 min
